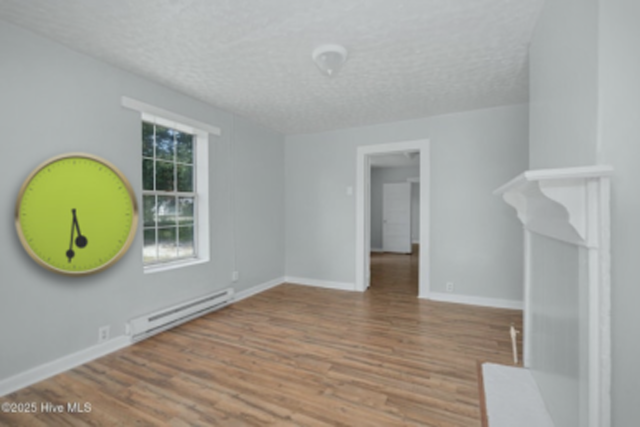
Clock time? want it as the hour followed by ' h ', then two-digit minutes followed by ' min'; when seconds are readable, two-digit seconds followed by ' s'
5 h 31 min
